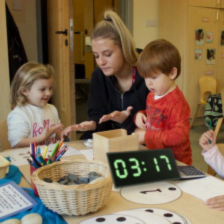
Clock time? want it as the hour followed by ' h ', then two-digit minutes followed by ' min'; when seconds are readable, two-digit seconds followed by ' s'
3 h 17 min
